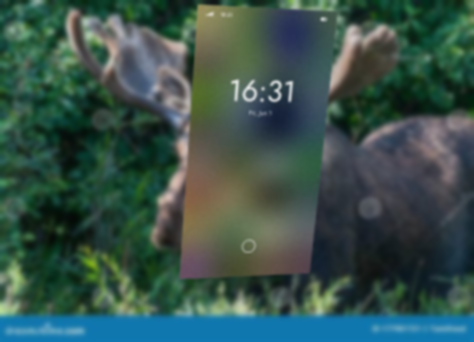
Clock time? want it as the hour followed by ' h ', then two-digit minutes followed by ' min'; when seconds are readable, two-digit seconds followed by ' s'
16 h 31 min
